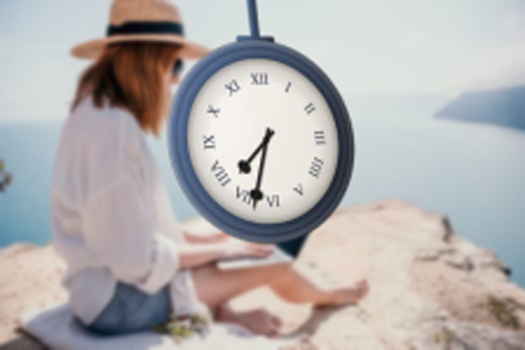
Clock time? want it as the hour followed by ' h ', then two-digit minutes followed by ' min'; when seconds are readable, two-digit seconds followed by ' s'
7 h 33 min
